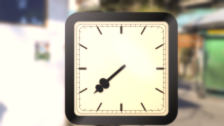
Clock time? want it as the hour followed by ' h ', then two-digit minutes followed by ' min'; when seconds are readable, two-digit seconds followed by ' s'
7 h 38 min
